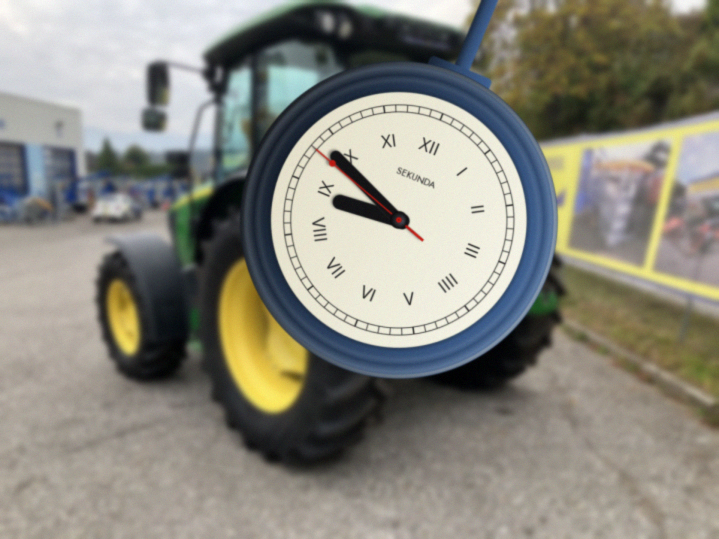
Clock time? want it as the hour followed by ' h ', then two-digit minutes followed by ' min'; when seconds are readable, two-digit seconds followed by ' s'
8 h 48 min 48 s
